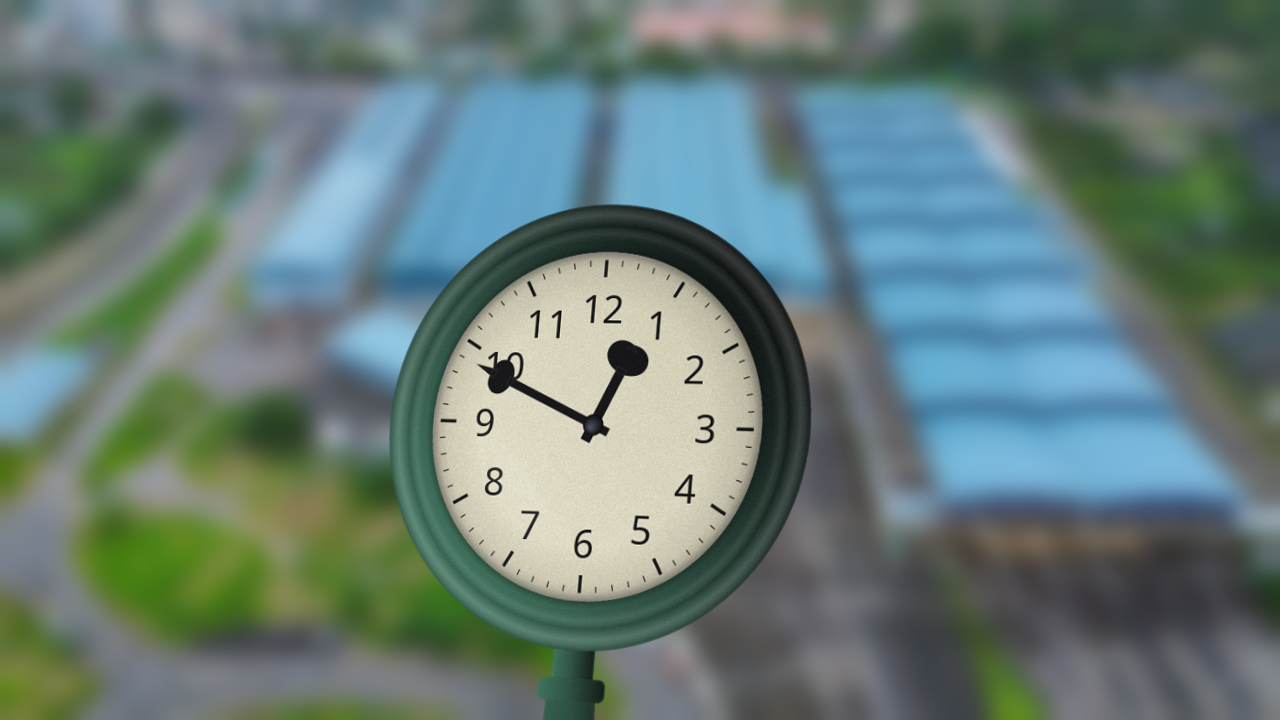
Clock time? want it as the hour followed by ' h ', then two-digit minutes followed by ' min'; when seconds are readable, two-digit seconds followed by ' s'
12 h 49 min
